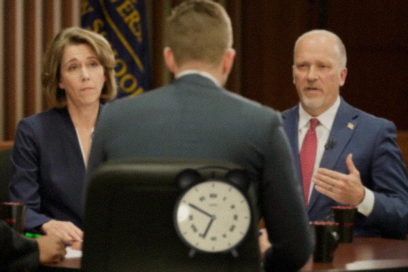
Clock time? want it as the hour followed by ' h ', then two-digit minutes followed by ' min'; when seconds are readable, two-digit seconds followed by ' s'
6 h 50 min
